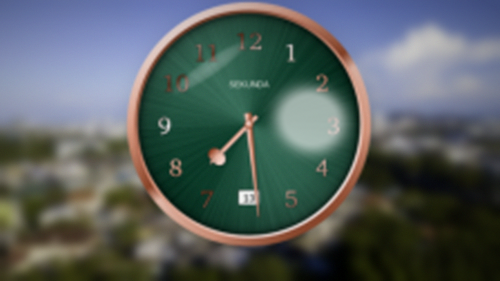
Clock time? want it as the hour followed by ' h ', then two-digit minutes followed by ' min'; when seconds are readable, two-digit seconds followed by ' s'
7 h 29 min
